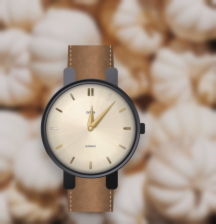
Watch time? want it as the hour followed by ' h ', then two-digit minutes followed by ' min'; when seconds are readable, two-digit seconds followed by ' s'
12 h 07 min
